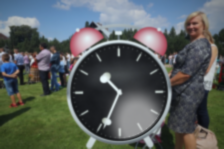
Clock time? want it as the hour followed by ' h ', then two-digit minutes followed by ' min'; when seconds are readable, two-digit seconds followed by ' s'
10 h 34 min
